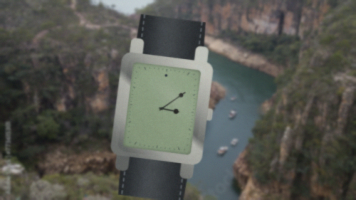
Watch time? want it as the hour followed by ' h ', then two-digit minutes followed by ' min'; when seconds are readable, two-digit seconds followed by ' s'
3 h 08 min
